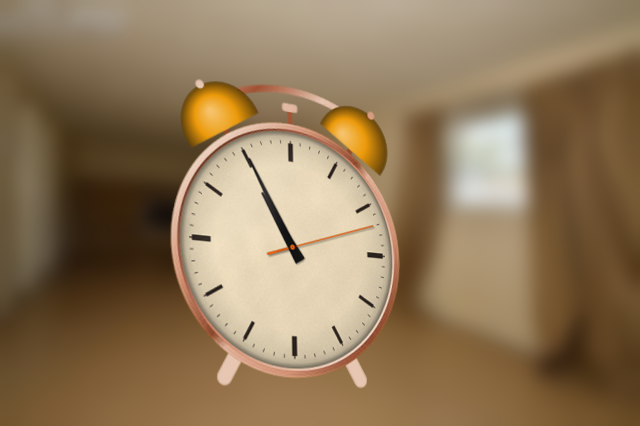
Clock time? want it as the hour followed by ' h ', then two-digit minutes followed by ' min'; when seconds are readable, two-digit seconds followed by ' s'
10 h 55 min 12 s
